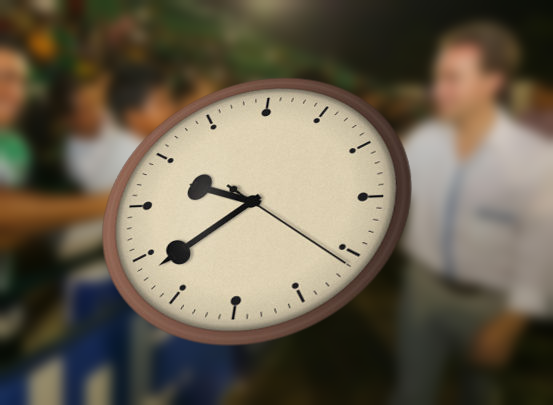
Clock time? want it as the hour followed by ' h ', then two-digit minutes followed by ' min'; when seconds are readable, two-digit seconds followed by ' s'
9 h 38 min 21 s
